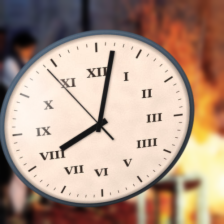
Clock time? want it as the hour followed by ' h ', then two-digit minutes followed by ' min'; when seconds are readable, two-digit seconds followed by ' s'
8 h 01 min 54 s
